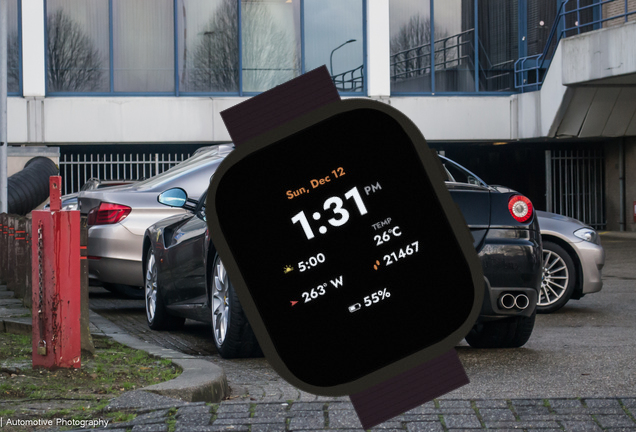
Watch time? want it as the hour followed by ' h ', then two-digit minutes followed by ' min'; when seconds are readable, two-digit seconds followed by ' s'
1 h 31 min
